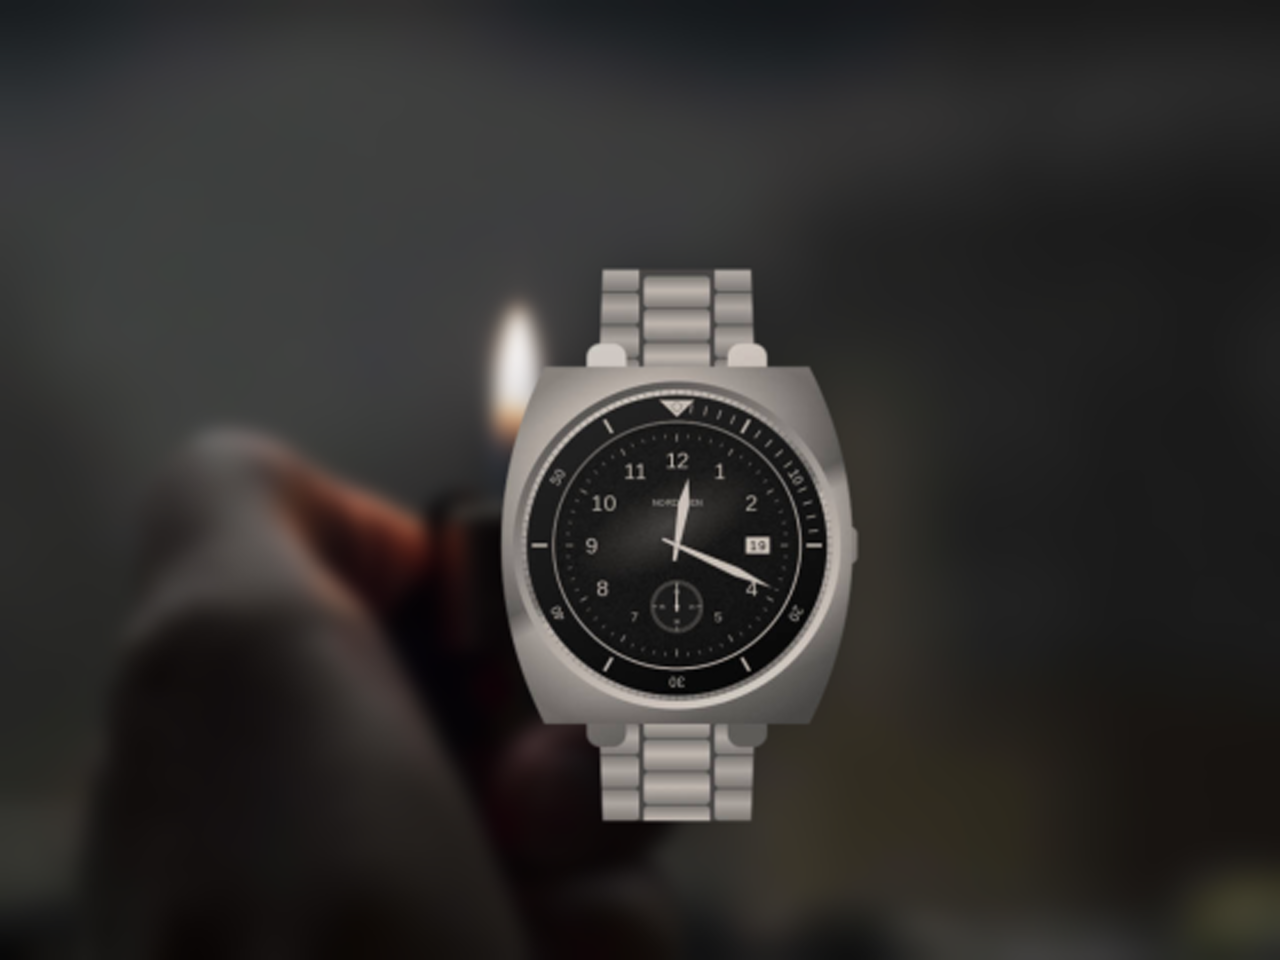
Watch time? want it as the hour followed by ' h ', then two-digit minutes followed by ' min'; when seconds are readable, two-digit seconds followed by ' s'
12 h 19 min
